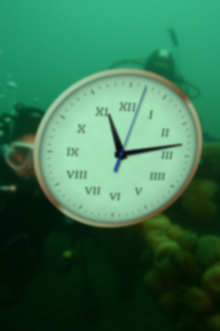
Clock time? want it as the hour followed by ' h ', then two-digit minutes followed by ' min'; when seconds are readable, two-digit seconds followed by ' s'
11 h 13 min 02 s
